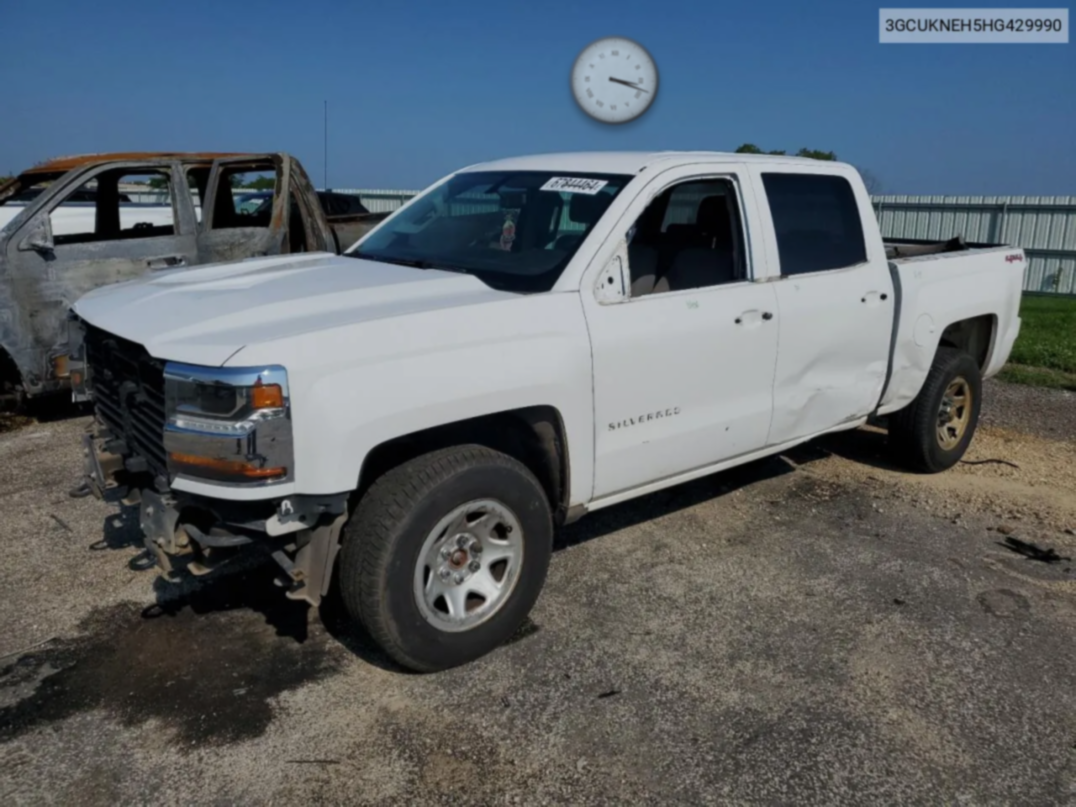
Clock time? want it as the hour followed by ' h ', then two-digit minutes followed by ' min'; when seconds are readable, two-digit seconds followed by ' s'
3 h 18 min
